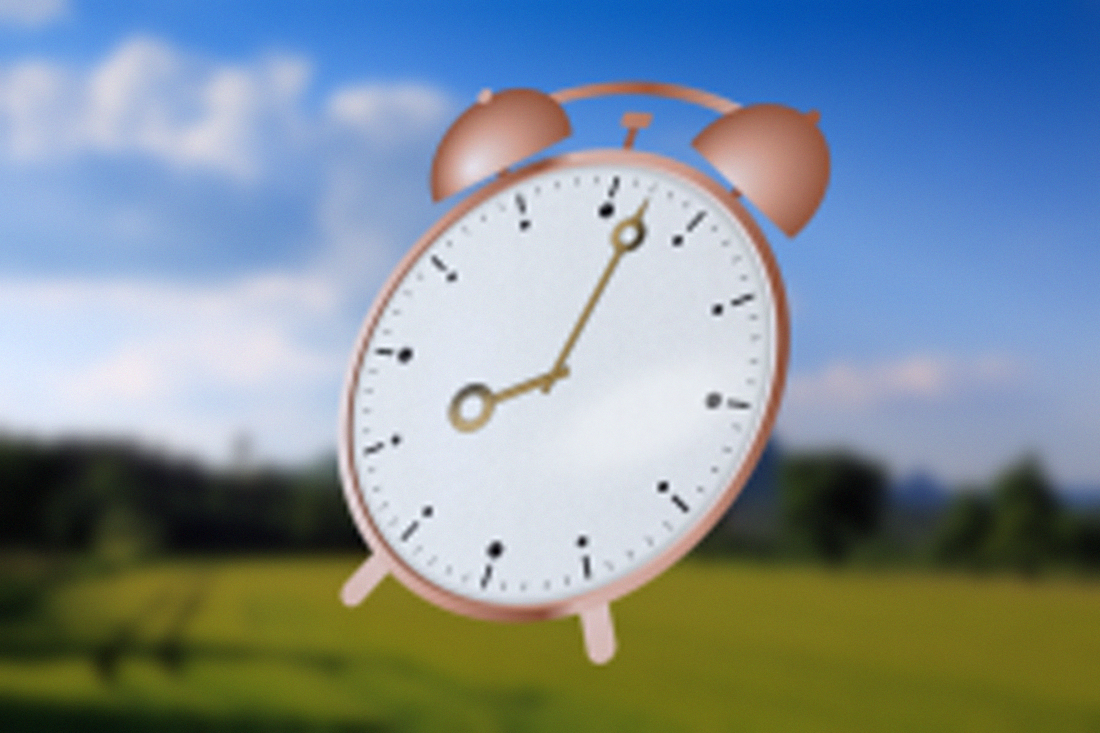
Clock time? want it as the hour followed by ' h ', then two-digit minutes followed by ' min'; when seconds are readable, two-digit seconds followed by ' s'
8 h 02 min
